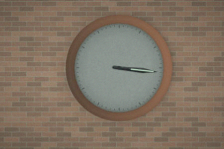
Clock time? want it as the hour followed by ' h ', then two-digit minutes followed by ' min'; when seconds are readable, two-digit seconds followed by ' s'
3 h 16 min
